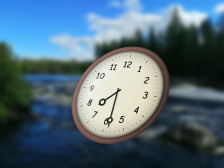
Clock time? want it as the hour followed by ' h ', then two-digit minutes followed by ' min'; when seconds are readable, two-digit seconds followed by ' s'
7 h 29 min
